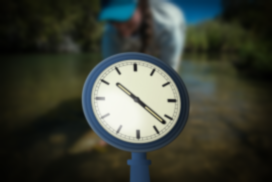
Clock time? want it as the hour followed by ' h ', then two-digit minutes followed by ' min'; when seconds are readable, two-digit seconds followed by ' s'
10 h 22 min
